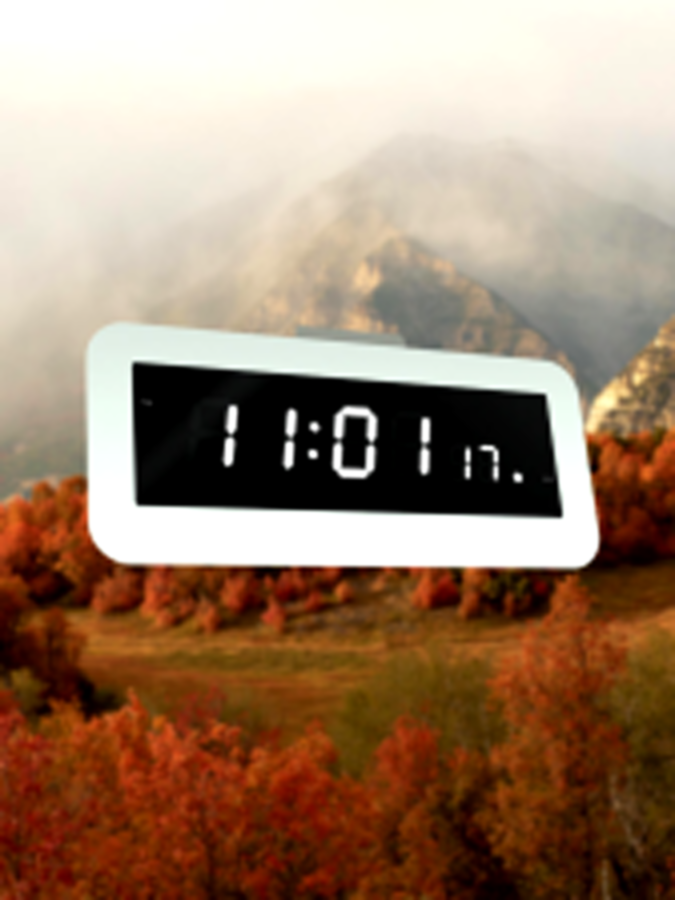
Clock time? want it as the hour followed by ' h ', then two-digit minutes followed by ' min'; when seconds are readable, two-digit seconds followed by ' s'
11 h 01 min 17 s
